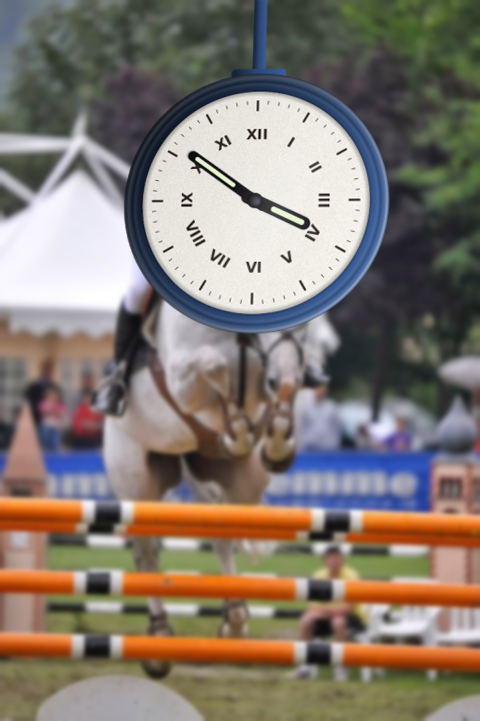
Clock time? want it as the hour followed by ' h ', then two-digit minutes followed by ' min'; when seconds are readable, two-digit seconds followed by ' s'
3 h 51 min
